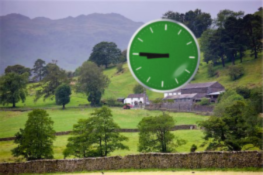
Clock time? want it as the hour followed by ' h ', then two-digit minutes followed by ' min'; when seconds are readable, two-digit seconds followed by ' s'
8 h 45 min
